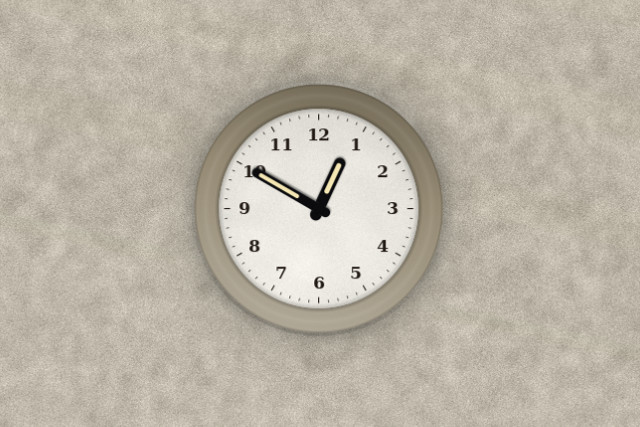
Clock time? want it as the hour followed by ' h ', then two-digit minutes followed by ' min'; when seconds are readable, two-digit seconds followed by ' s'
12 h 50 min
